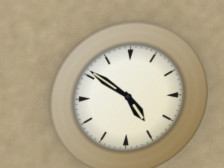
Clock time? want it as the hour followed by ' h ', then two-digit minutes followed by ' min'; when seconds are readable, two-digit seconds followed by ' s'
4 h 51 min
